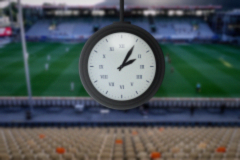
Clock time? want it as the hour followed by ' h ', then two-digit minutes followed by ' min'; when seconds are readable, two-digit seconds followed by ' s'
2 h 05 min
